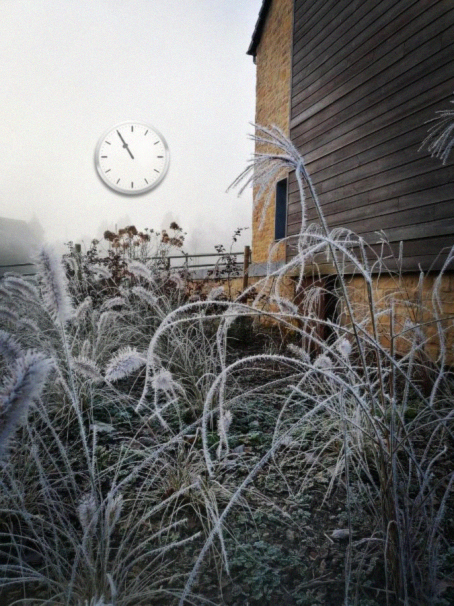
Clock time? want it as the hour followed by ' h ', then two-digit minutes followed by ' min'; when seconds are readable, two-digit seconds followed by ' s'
10 h 55 min
